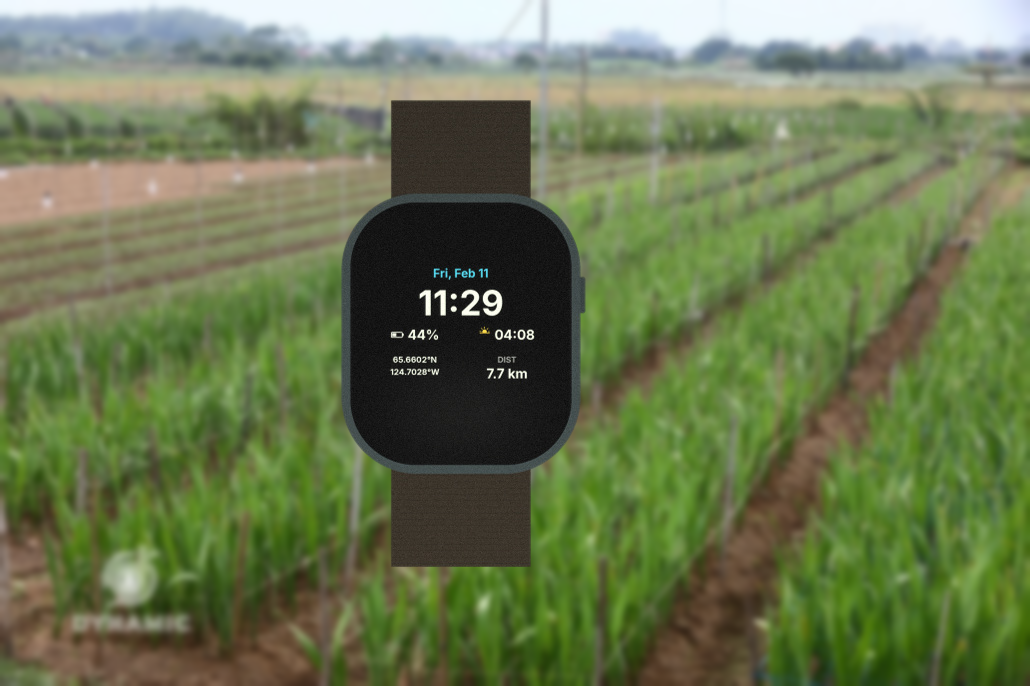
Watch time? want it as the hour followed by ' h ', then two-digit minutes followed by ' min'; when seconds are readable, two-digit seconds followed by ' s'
11 h 29 min
